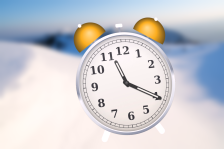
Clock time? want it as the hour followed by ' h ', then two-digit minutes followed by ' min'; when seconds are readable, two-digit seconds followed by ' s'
11 h 20 min
